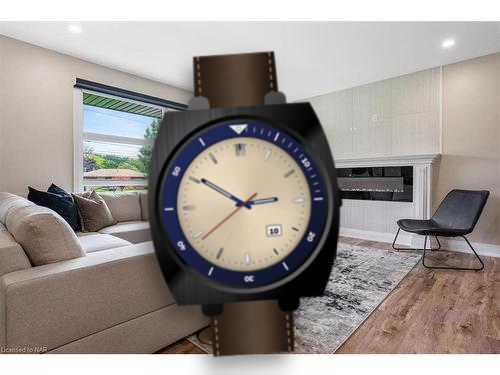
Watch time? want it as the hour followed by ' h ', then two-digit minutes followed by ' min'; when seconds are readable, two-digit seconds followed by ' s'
2 h 50 min 39 s
